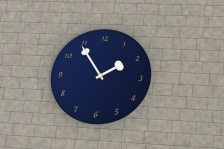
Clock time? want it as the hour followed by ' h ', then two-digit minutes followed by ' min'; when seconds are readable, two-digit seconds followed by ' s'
1 h 54 min
